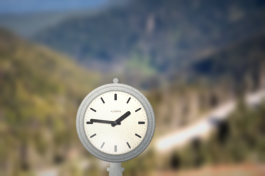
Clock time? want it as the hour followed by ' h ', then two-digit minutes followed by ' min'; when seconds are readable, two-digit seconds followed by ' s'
1 h 46 min
